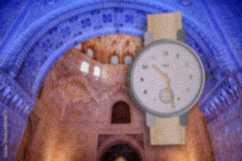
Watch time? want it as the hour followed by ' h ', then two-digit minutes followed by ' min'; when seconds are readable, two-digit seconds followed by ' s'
10 h 28 min
